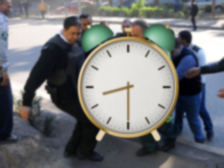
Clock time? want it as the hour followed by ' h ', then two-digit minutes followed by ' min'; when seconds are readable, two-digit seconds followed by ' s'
8 h 30 min
